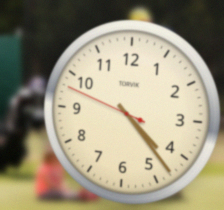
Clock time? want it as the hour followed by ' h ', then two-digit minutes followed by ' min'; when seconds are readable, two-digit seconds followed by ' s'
4 h 22 min 48 s
